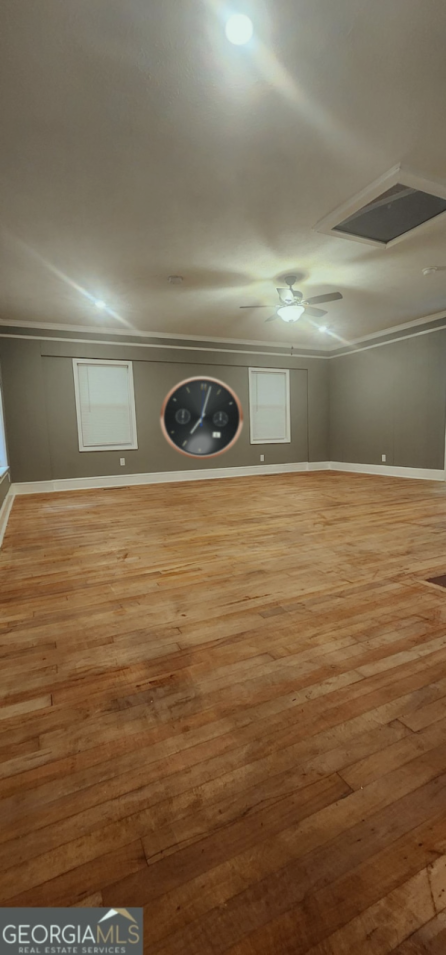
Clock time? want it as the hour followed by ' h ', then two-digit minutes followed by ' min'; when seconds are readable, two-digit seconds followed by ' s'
7 h 02 min
